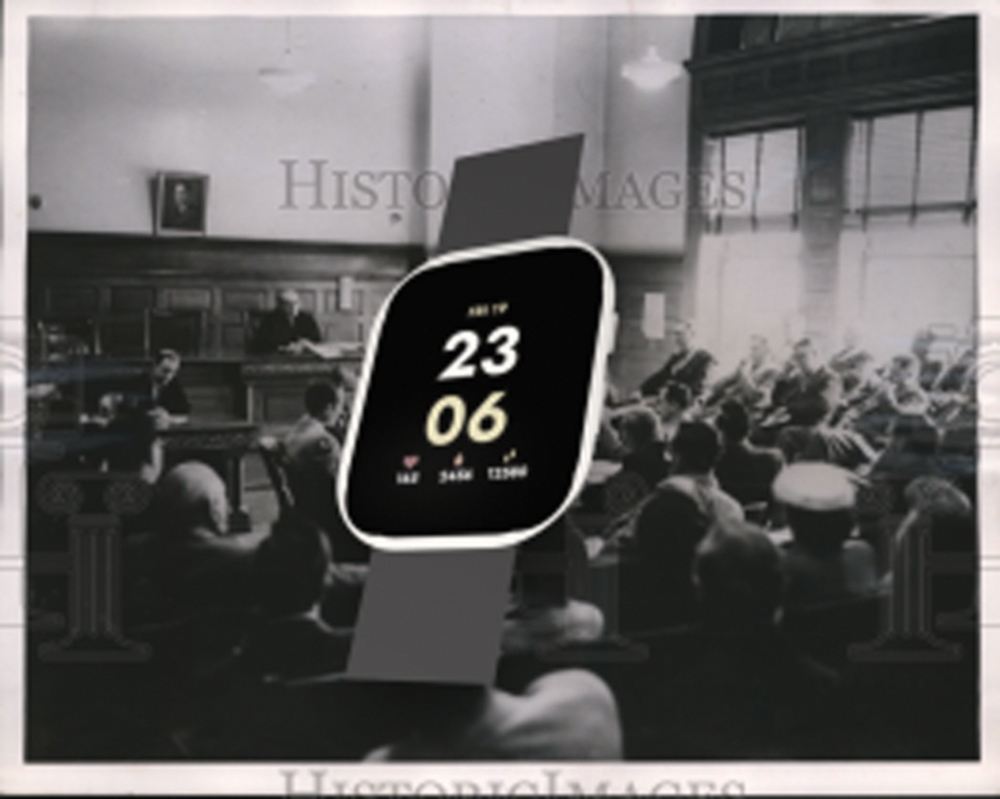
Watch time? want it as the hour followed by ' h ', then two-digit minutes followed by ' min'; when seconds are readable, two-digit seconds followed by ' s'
23 h 06 min
